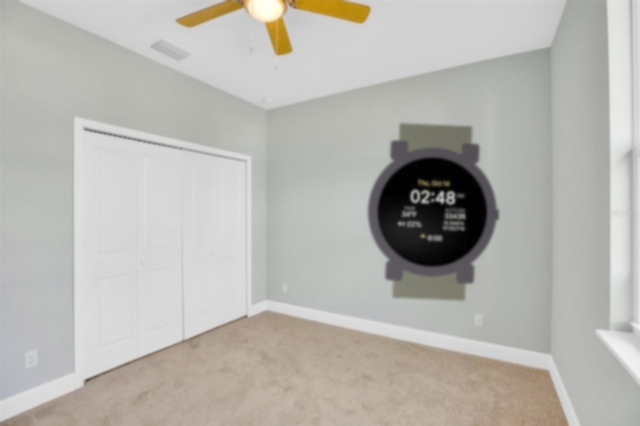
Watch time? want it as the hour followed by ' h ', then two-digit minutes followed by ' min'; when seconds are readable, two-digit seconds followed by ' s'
2 h 48 min
